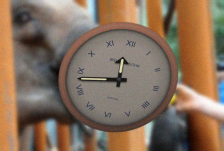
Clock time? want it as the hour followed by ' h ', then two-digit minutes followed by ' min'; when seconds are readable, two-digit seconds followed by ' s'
11 h 43 min
